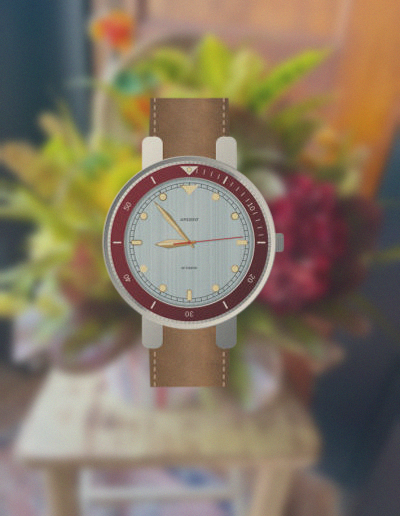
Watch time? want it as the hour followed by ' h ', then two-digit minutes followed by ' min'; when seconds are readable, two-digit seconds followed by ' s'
8 h 53 min 14 s
